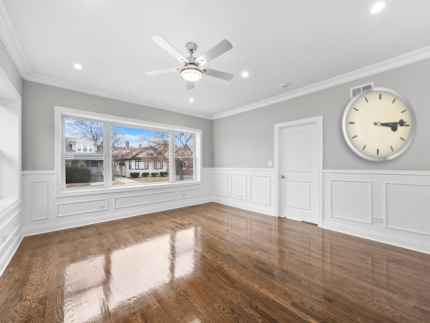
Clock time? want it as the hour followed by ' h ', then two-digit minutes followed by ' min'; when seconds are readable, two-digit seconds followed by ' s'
3 h 14 min
